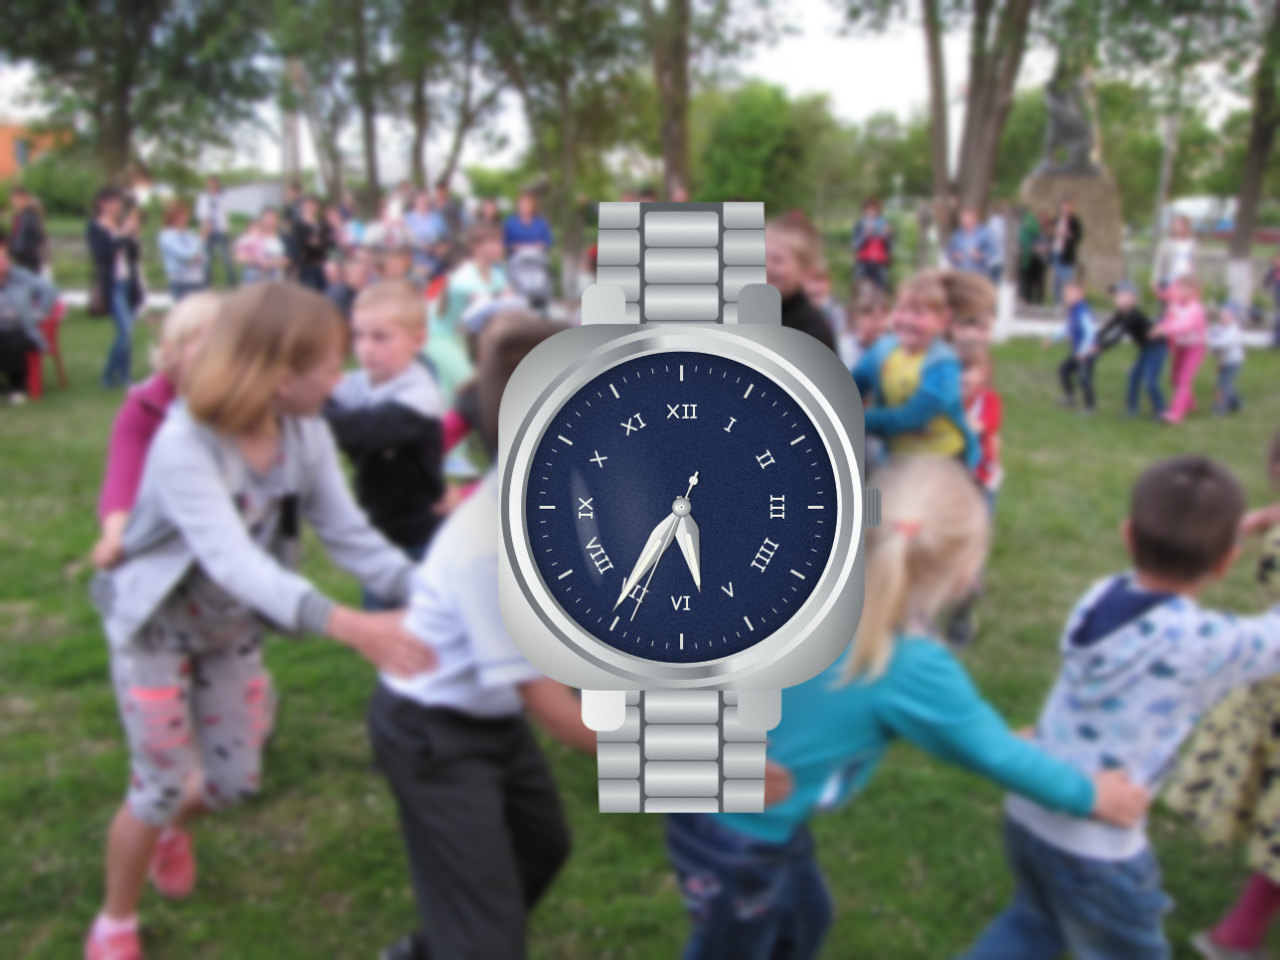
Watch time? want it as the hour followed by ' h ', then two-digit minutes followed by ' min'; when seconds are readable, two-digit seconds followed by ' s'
5 h 35 min 34 s
